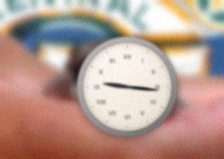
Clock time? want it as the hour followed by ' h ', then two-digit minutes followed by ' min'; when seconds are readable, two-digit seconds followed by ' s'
9 h 16 min
